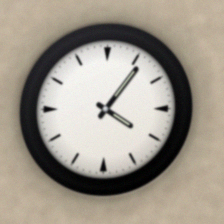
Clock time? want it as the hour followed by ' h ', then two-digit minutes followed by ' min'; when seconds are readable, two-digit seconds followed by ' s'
4 h 06 min
